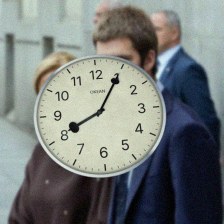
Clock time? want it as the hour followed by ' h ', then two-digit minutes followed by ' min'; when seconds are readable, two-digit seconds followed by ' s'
8 h 05 min
